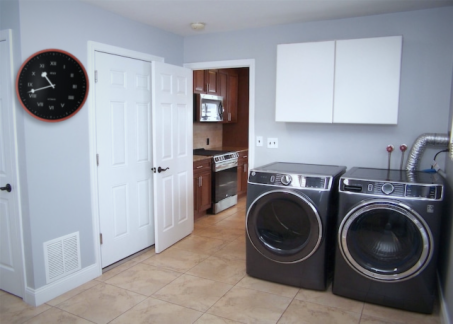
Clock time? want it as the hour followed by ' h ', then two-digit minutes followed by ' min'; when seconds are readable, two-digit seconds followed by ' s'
10 h 42 min
